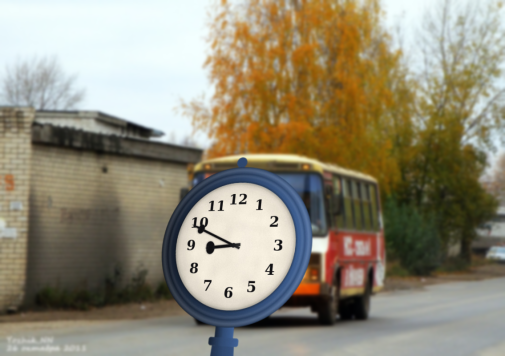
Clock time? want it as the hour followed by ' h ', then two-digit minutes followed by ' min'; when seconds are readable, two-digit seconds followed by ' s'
8 h 49 min
